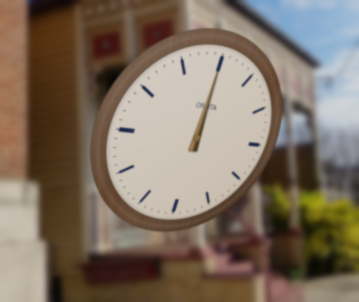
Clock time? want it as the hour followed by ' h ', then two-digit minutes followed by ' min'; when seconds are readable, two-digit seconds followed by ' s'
12 h 00 min
